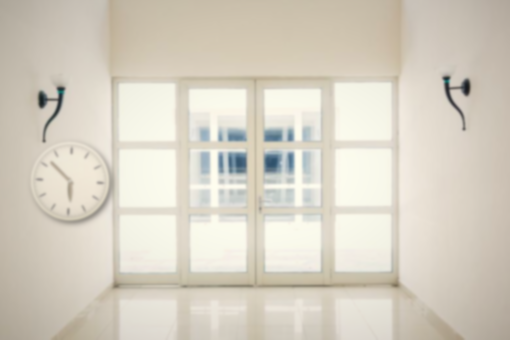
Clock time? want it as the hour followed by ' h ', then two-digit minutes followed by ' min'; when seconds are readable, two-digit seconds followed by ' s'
5 h 52 min
